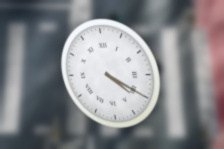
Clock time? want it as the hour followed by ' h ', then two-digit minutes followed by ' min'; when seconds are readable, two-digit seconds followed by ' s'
4 h 20 min
